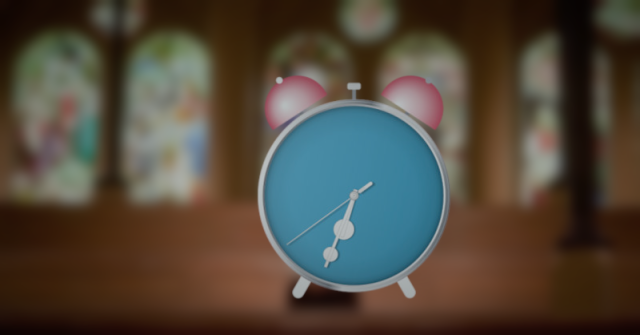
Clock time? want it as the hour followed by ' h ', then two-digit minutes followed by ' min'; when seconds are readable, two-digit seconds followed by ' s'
6 h 33 min 39 s
